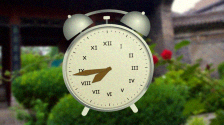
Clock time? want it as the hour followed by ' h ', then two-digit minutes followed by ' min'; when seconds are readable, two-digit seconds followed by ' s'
7 h 44 min
